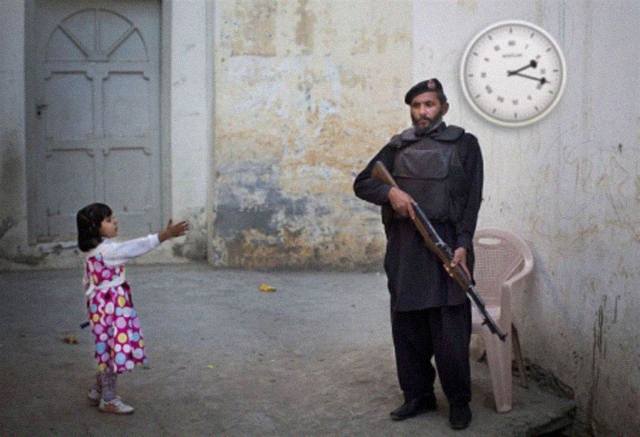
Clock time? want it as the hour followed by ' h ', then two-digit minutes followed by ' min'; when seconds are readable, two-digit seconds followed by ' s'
2 h 18 min
